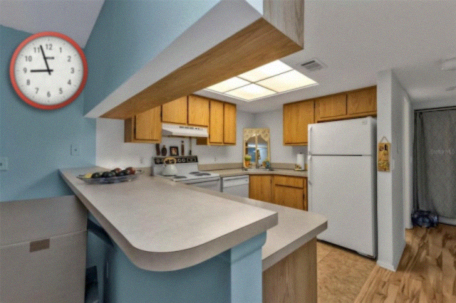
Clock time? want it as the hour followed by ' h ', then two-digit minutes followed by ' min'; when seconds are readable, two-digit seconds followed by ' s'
8 h 57 min
